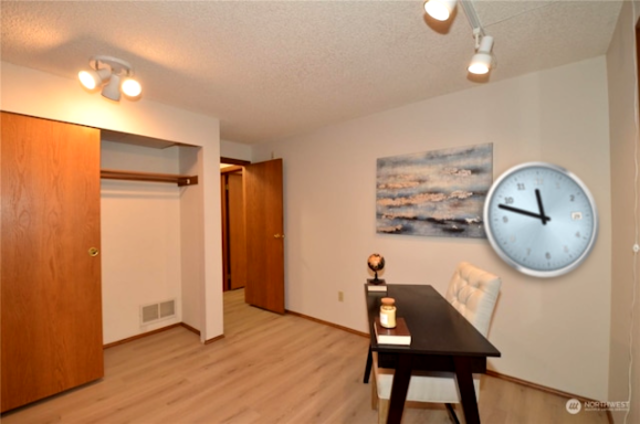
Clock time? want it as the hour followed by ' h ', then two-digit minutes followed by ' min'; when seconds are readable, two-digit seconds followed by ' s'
11 h 48 min
